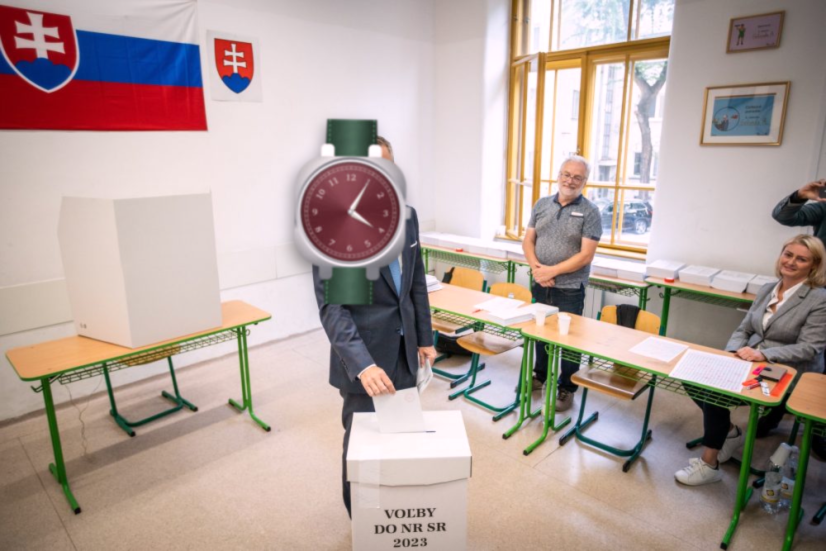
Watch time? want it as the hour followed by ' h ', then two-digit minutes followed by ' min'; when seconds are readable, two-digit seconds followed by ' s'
4 h 05 min
